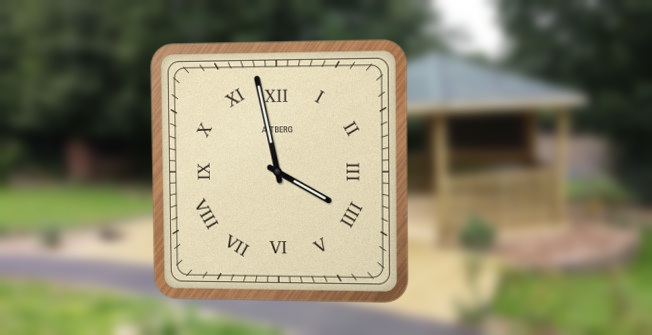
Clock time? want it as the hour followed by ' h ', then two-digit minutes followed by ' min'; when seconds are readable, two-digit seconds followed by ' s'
3 h 58 min
